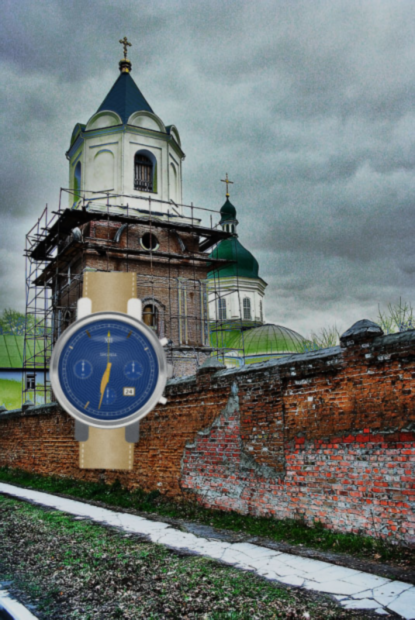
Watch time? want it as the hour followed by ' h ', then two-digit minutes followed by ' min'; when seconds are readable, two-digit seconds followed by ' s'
6 h 32 min
